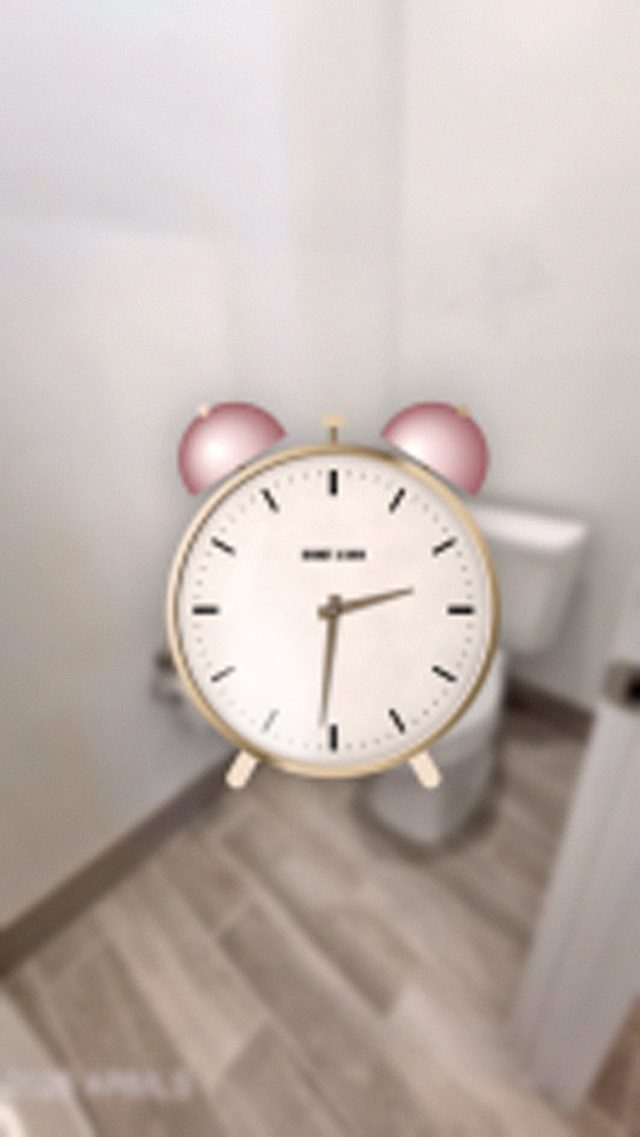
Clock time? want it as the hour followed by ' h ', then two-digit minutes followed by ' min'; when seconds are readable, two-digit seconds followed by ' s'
2 h 31 min
